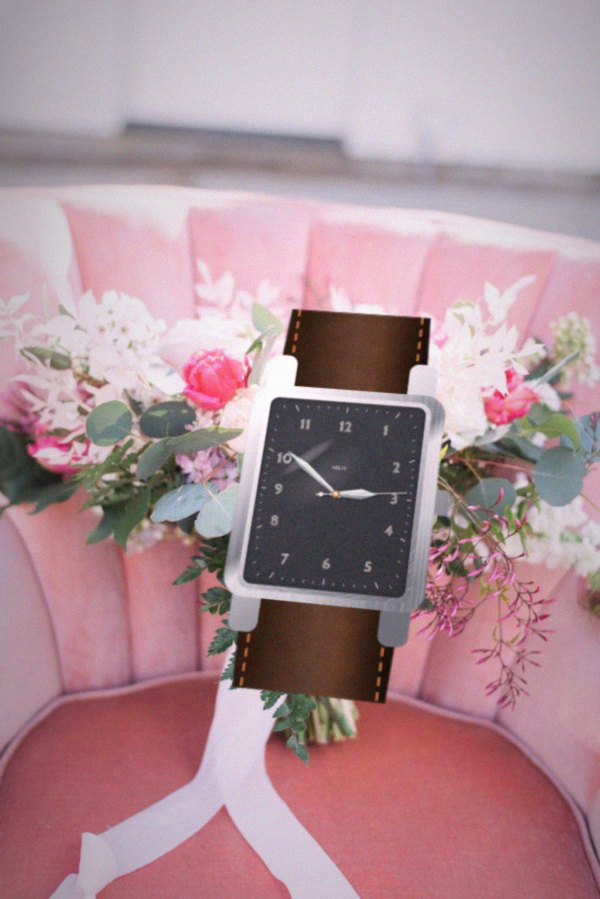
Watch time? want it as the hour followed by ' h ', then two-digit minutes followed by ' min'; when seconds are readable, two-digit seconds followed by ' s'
2 h 51 min 14 s
